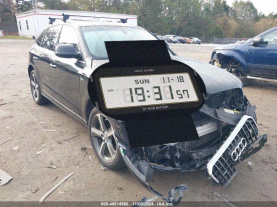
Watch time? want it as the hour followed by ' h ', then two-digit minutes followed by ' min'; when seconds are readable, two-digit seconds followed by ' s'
19 h 31 min 57 s
